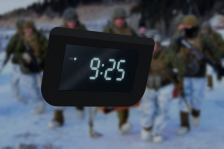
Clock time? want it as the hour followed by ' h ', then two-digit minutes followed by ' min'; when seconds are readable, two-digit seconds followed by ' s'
9 h 25 min
